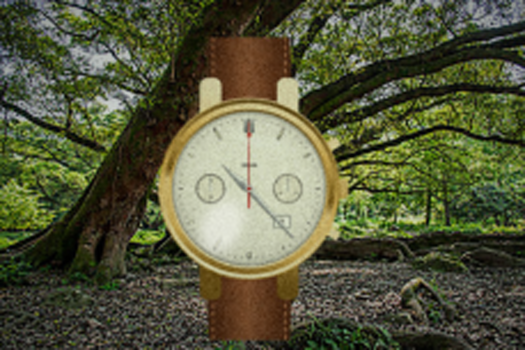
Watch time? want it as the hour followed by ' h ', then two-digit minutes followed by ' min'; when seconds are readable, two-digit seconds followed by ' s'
10 h 23 min
